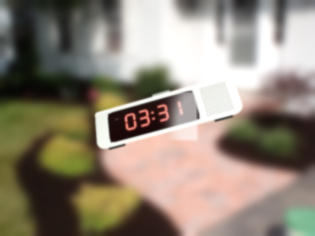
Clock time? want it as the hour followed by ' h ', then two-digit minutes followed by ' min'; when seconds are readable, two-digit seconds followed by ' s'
3 h 31 min
